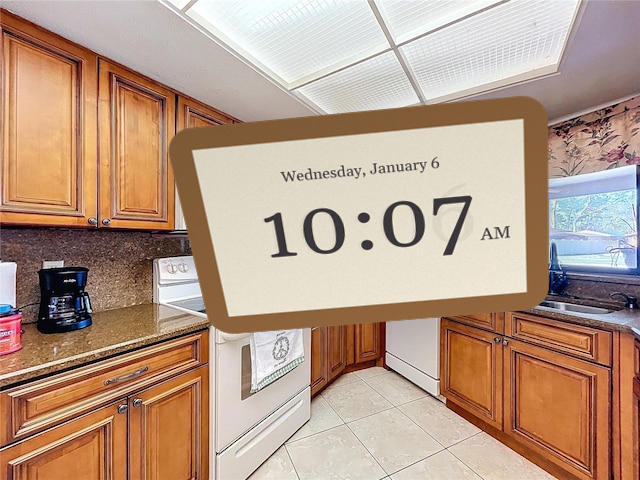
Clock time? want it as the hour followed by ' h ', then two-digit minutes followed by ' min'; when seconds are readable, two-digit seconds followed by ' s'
10 h 07 min
